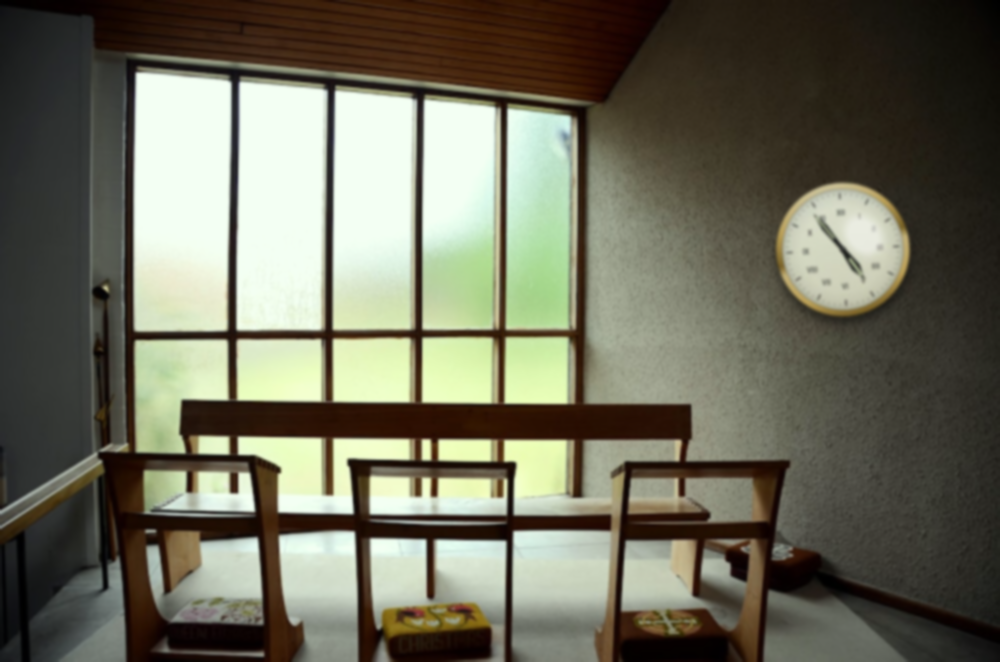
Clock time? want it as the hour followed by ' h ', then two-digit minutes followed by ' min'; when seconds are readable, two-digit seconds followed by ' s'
4 h 54 min
